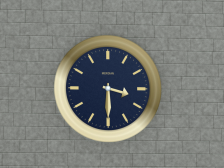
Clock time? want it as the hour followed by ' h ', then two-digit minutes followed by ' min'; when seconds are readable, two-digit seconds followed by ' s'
3 h 30 min
